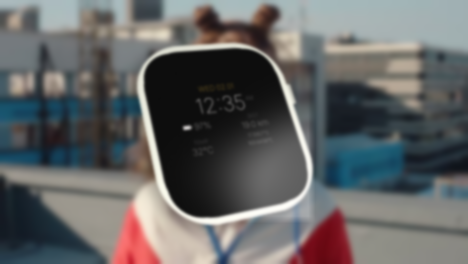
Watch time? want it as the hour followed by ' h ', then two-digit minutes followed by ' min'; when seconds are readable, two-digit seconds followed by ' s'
12 h 35 min
